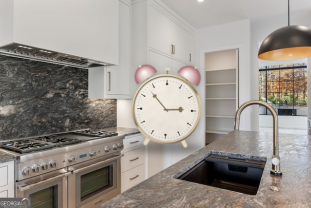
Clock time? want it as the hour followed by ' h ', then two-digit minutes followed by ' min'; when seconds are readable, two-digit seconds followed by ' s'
2 h 53 min
